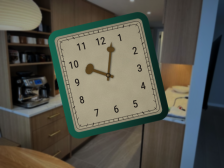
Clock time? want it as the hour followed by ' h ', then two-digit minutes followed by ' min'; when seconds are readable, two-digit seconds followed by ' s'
10 h 03 min
